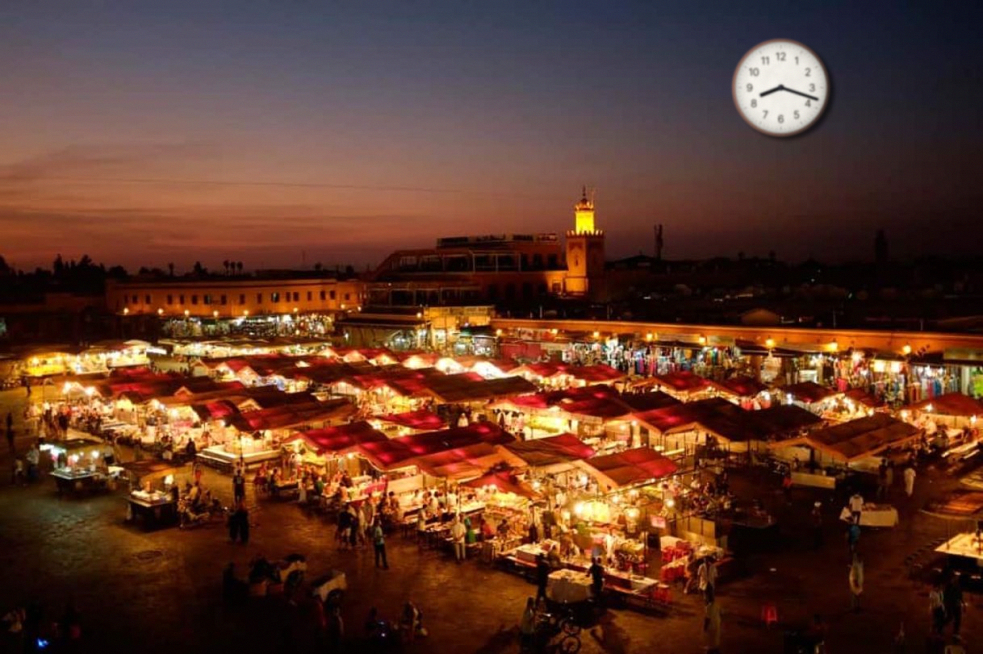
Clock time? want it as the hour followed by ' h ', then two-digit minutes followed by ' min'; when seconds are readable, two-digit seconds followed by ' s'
8 h 18 min
